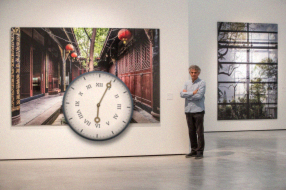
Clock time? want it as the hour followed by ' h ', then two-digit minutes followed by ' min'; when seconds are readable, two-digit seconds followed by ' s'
6 h 04 min
